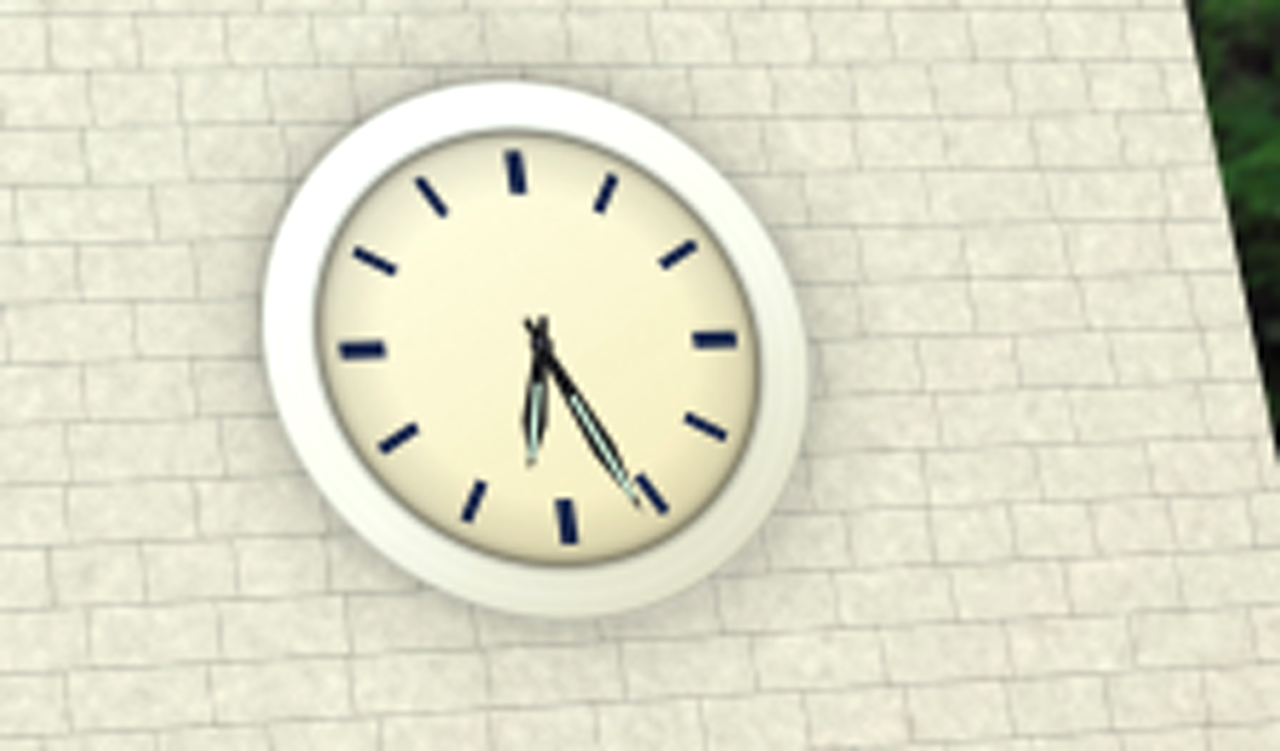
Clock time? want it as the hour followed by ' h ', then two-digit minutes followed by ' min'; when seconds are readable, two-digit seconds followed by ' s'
6 h 26 min
